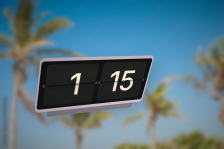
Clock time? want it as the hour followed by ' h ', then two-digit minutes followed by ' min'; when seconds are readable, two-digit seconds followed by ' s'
1 h 15 min
